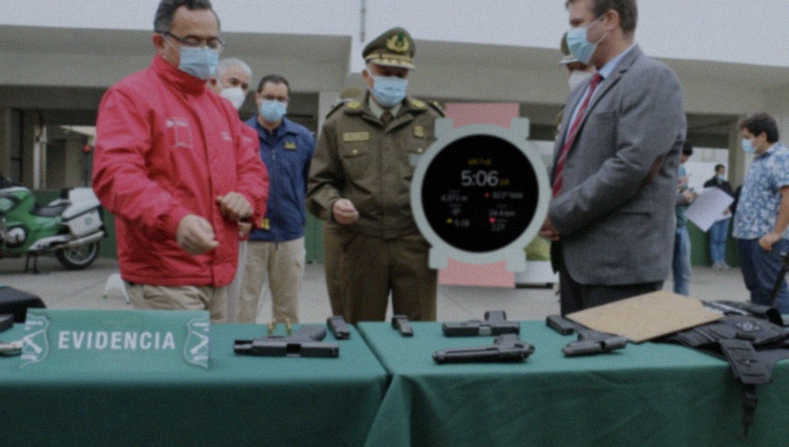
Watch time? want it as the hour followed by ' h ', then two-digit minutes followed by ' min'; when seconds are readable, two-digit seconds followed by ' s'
5 h 06 min
